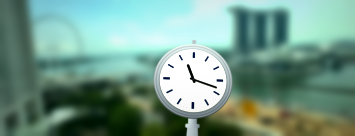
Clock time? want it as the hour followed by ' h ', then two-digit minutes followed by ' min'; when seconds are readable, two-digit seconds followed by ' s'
11 h 18 min
